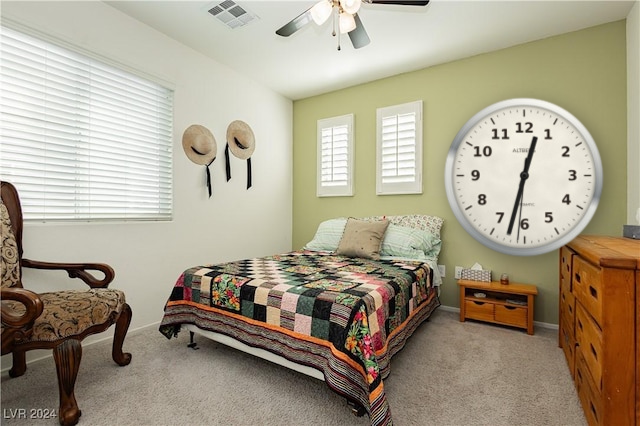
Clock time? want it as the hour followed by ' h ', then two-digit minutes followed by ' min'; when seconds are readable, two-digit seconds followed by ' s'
12 h 32 min 31 s
